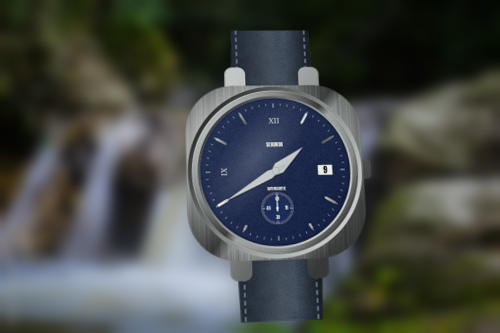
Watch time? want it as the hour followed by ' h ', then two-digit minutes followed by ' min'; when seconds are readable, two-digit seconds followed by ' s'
1 h 40 min
